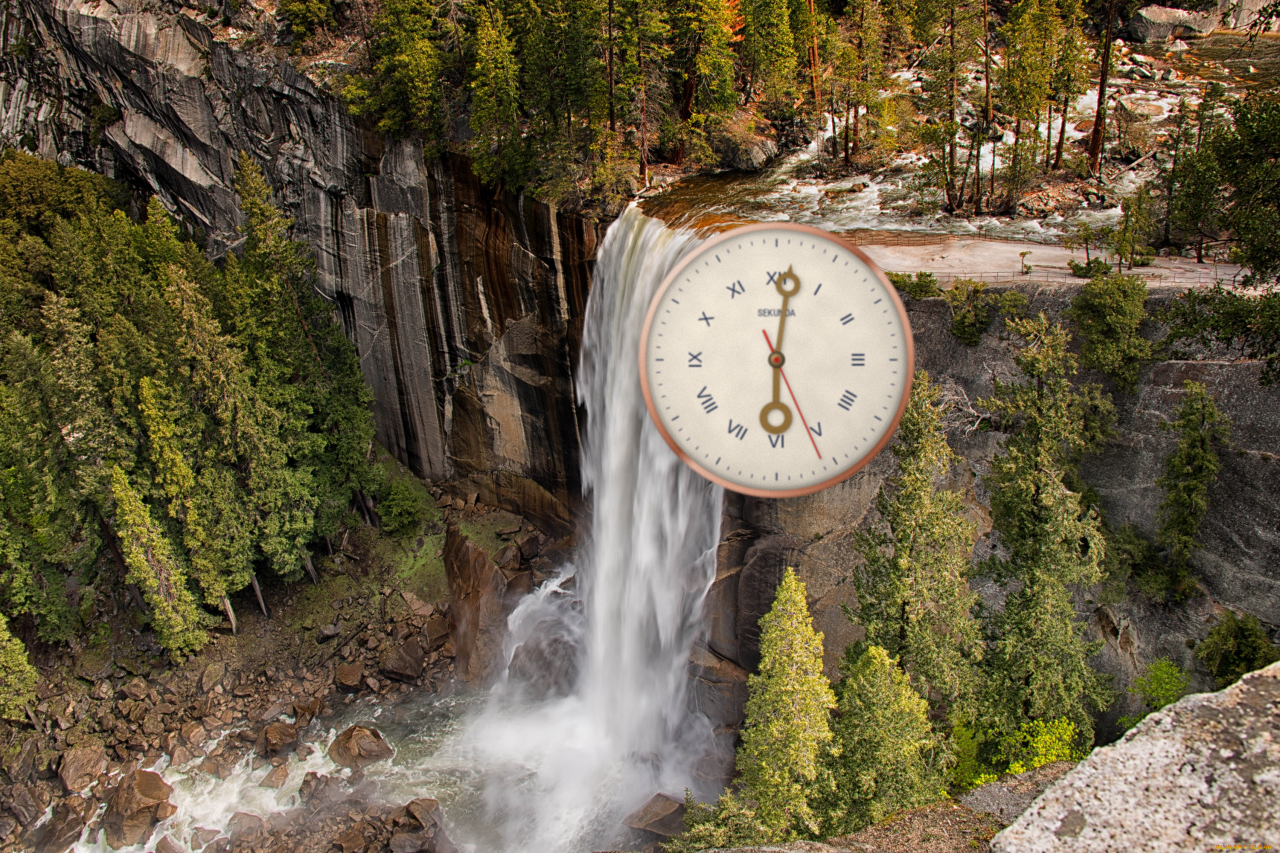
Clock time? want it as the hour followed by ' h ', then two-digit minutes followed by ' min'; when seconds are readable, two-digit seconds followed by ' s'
6 h 01 min 26 s
